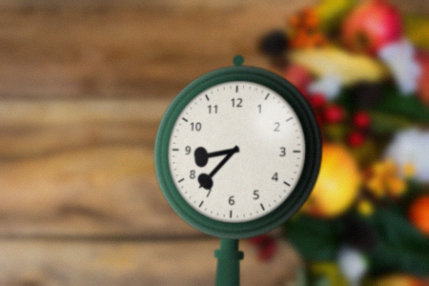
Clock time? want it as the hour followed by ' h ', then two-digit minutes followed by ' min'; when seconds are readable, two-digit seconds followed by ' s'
8 h 37 min
